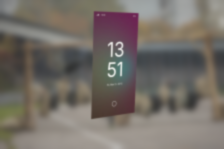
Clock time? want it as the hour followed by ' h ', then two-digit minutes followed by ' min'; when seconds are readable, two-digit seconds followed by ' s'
13 h 51 min
